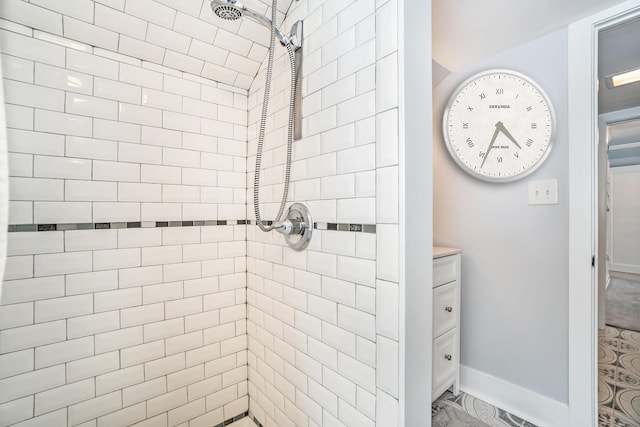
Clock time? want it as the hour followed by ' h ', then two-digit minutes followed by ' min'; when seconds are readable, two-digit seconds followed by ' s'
4 h 34 min
